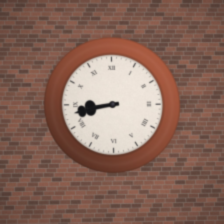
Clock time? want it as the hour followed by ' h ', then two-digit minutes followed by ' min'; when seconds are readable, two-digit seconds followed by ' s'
8 h 43 min
